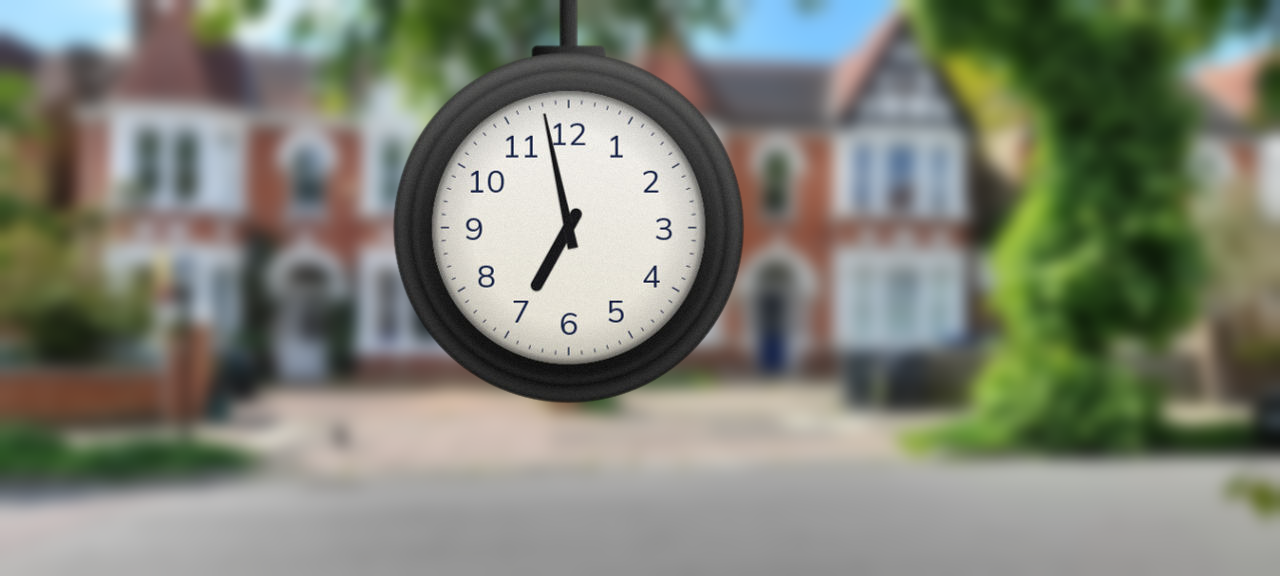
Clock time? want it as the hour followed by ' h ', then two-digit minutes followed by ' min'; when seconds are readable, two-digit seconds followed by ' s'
6 h 58 min
